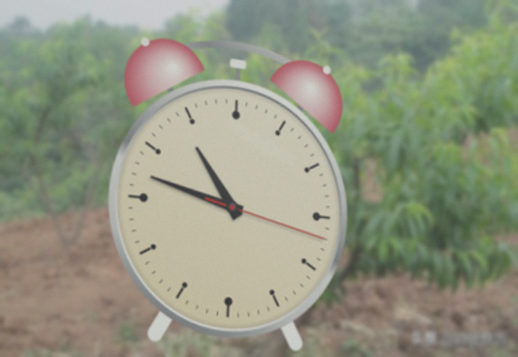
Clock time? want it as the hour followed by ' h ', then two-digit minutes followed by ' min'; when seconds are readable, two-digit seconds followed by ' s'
10 h 47 min 17 s
